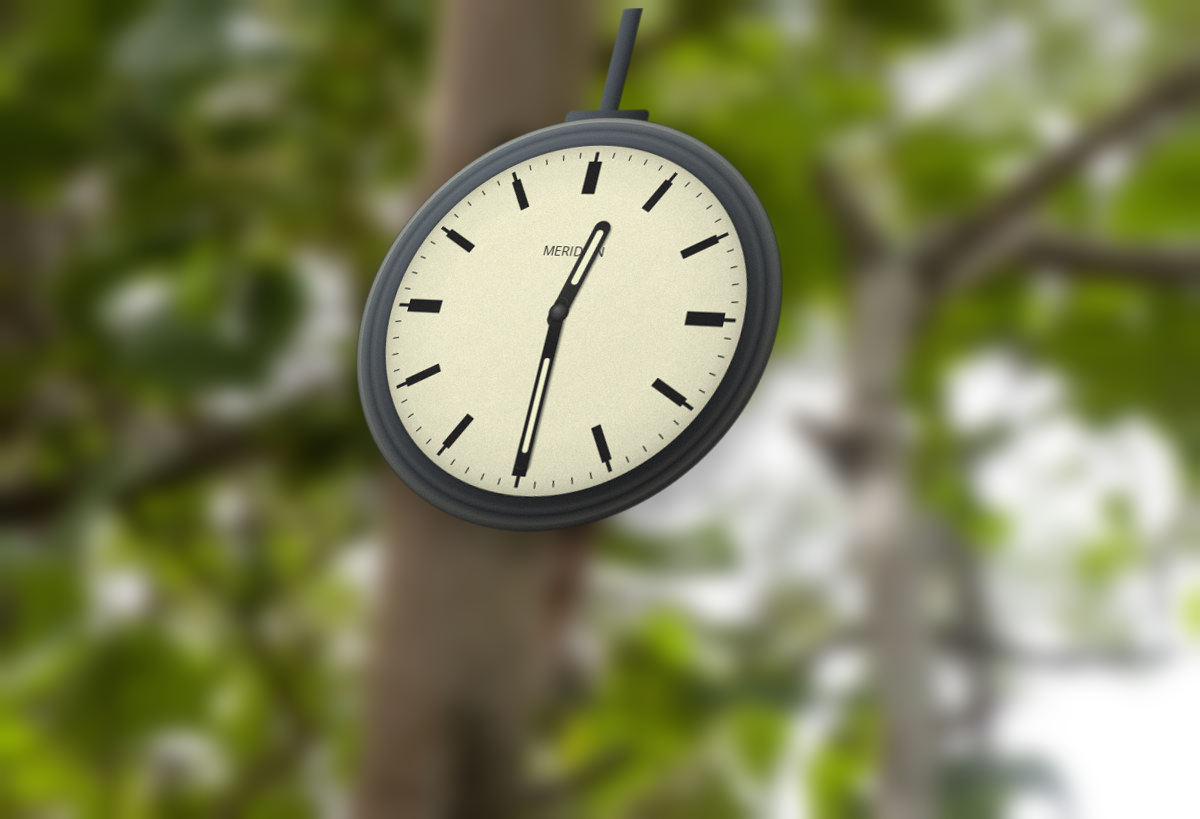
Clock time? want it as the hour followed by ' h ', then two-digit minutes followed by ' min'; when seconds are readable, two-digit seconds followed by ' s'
12 h 30 min
